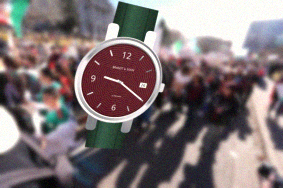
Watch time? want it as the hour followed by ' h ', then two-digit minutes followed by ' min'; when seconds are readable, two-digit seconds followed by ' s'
9 h 20 min
